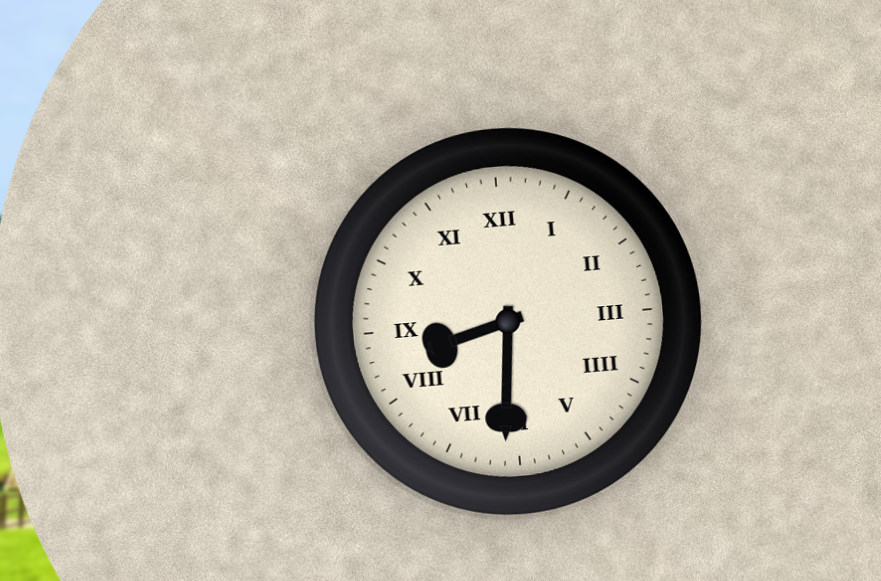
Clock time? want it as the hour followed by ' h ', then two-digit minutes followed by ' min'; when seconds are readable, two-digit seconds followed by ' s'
8 h 31 min
